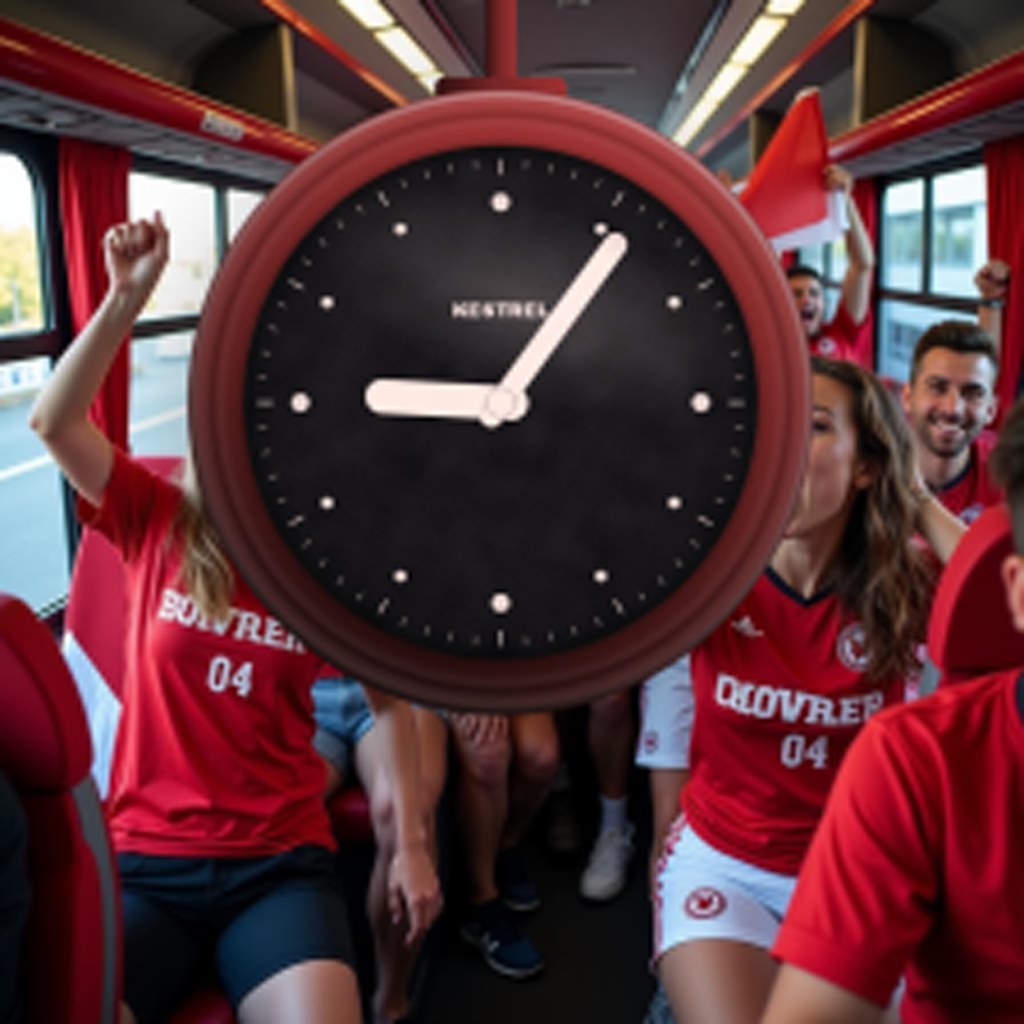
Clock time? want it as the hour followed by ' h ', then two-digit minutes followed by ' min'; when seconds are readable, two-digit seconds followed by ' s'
9 h 06 min
